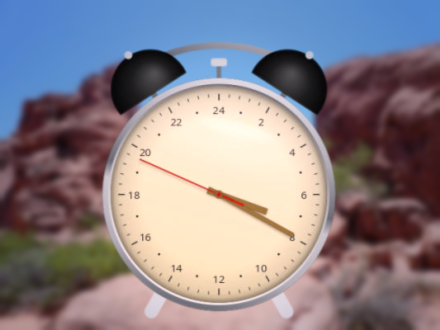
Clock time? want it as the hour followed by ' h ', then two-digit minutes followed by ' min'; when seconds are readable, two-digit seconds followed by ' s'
7 h 19 min 49 s
